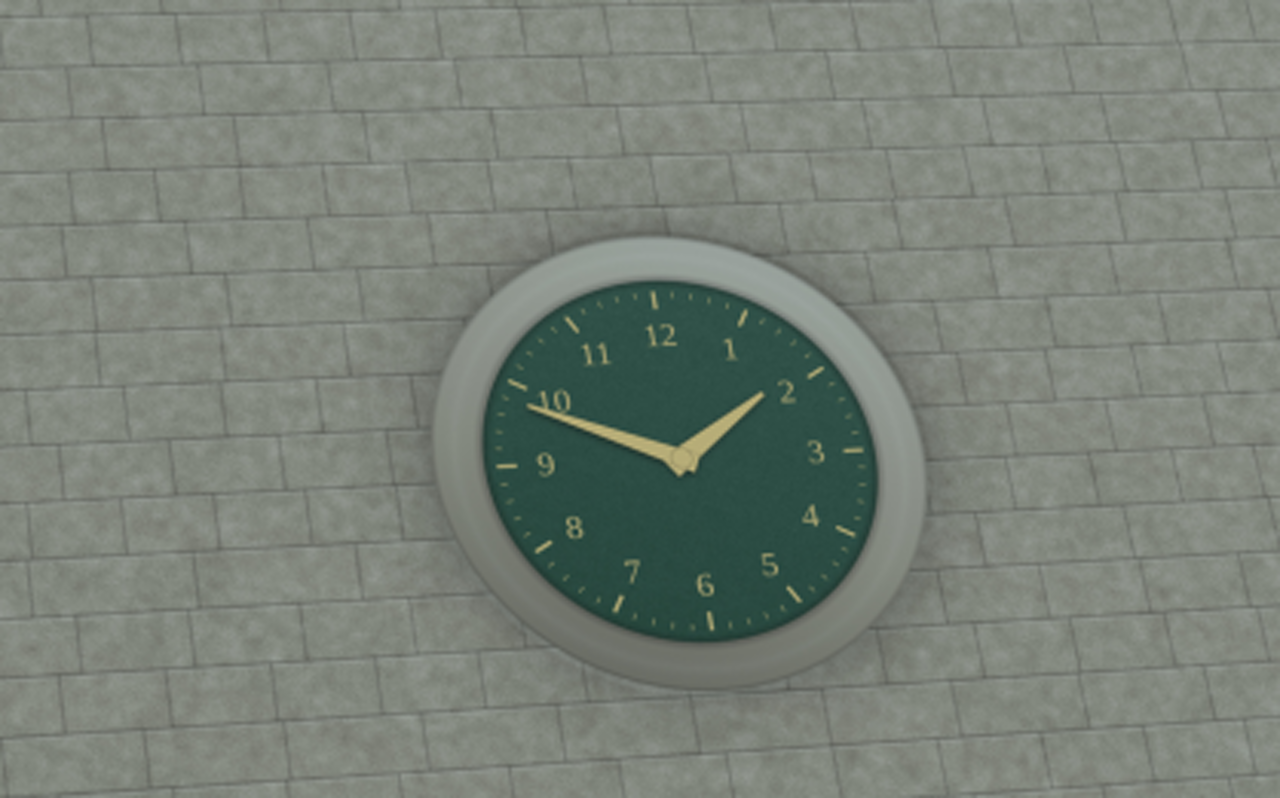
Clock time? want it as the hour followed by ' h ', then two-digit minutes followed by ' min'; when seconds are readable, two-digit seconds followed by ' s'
1 h 49 min
